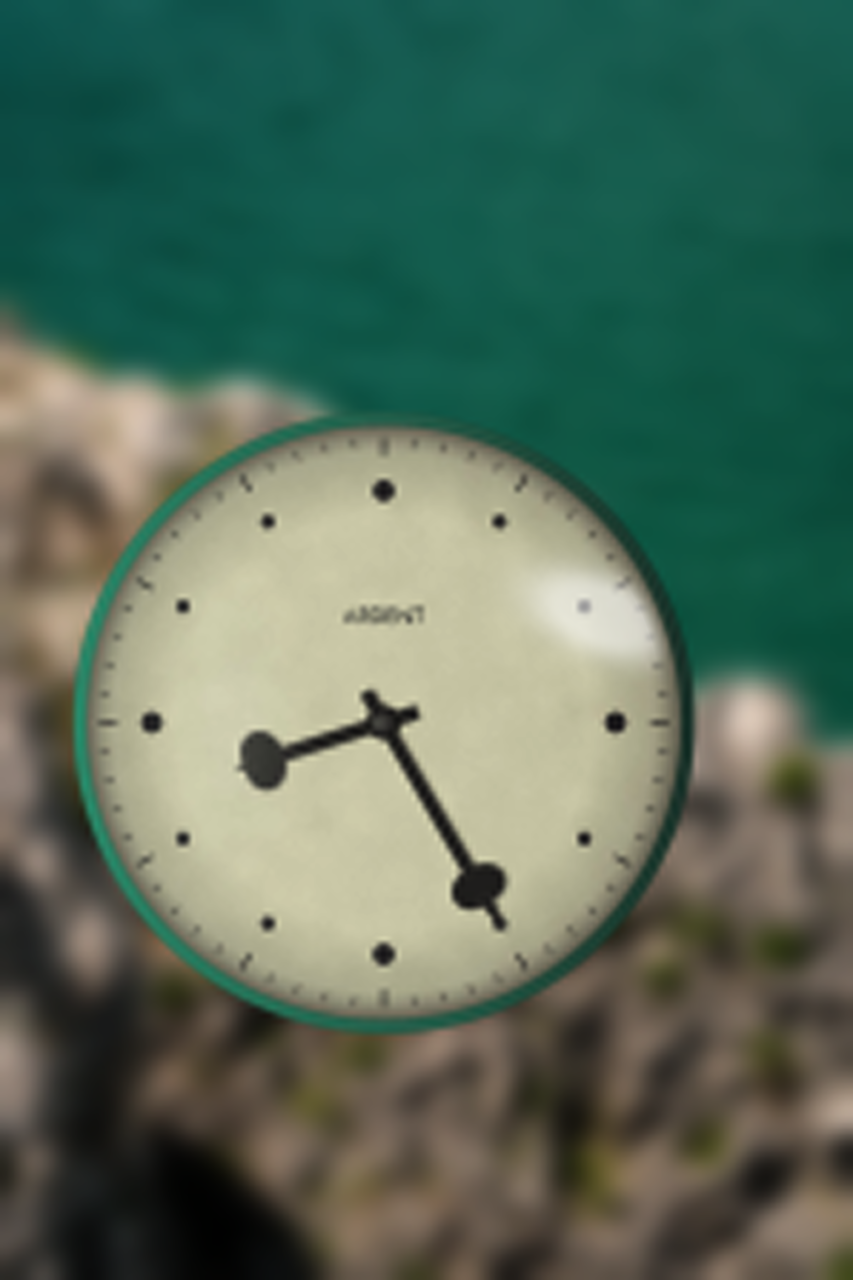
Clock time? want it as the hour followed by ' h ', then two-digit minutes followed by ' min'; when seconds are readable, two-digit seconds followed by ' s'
8 h 25 min
